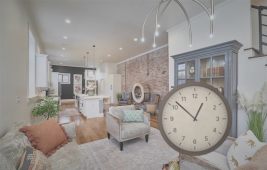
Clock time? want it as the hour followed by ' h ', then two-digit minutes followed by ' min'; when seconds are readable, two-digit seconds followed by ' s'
12 h 52 min
